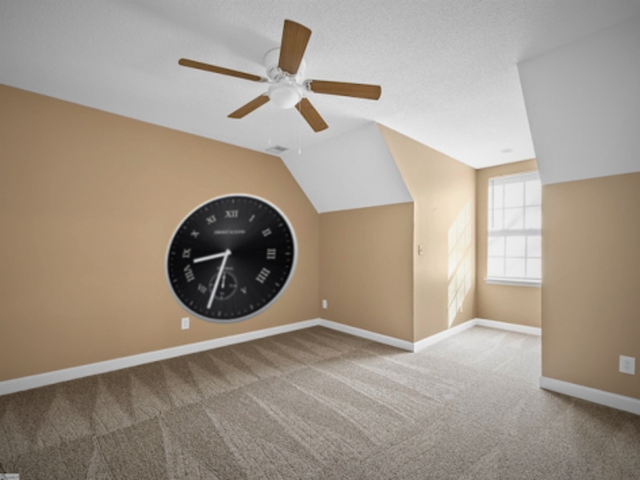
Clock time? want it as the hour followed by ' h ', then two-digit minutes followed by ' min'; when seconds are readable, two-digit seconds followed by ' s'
8 h 32 min
